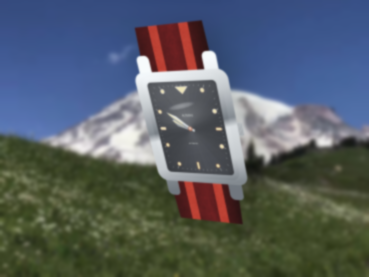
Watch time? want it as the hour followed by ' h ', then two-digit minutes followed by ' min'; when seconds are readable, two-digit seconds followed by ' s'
9 h 51 min
